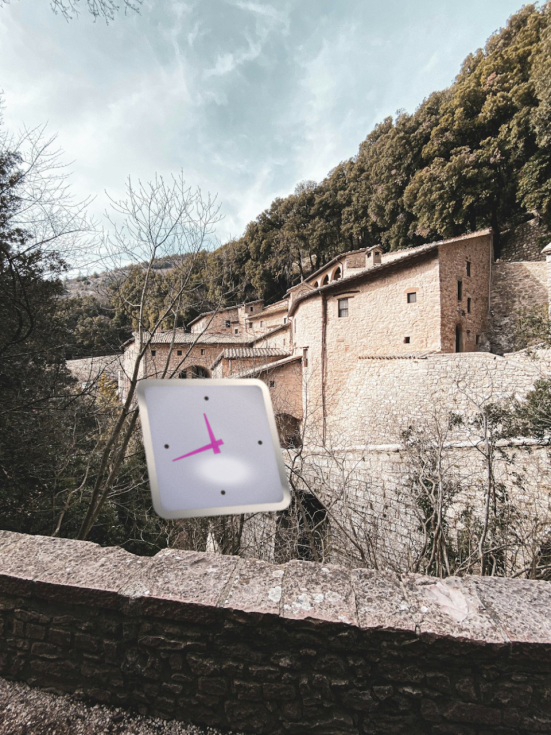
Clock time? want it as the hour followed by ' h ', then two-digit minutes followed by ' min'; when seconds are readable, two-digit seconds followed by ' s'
11 h 42 min
